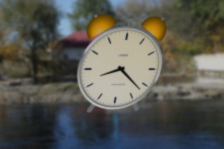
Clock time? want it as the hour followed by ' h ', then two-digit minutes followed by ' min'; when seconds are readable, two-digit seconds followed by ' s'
8 h 22 min
